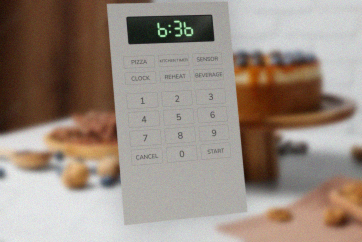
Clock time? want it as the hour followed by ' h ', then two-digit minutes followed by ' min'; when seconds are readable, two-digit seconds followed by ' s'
6 h 36 min
